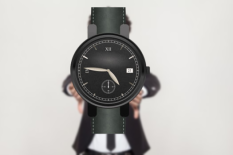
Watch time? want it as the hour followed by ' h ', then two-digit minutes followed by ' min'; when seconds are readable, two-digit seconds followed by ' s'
4 h 46 min
